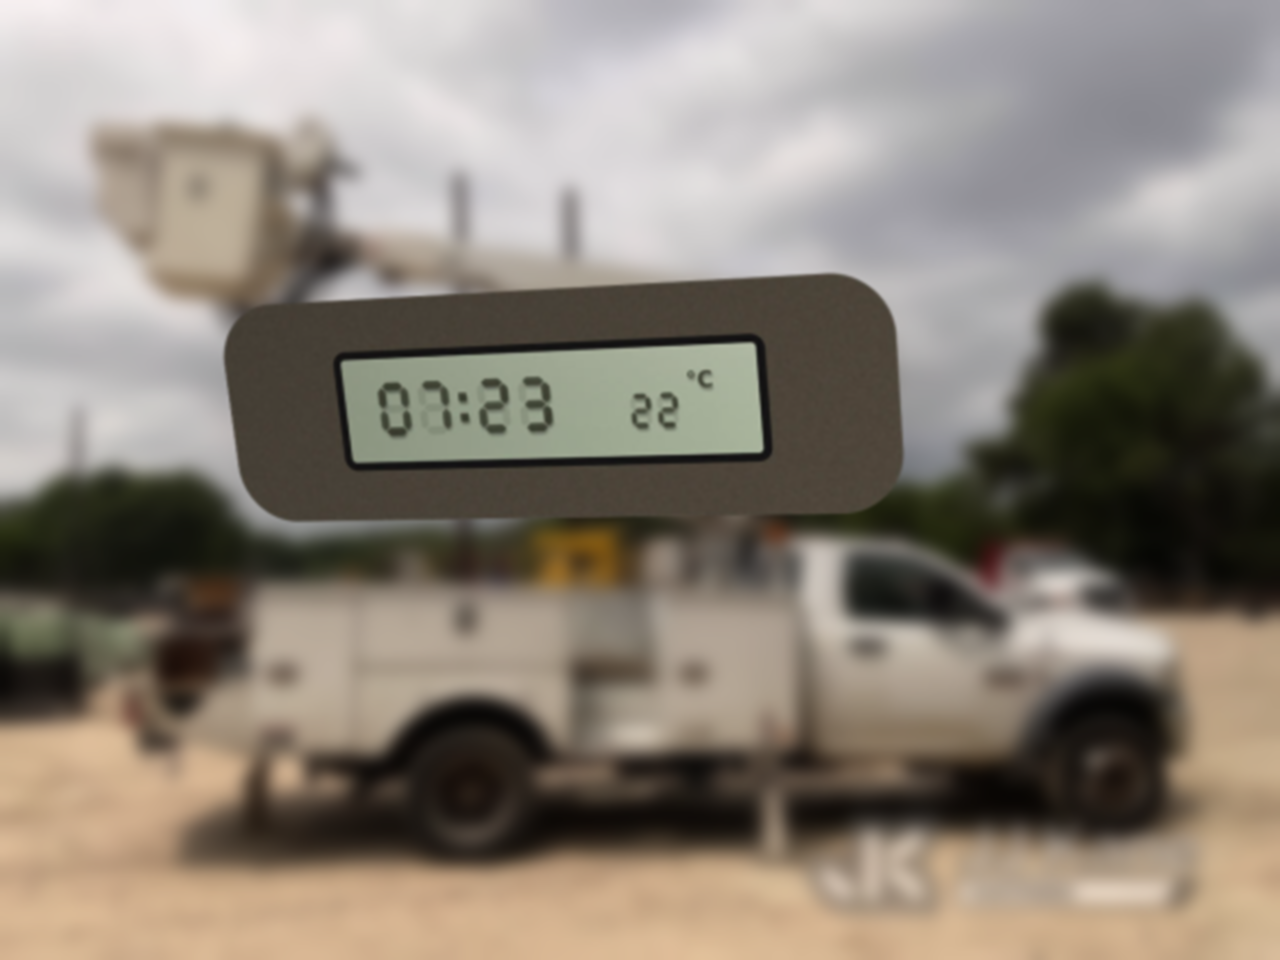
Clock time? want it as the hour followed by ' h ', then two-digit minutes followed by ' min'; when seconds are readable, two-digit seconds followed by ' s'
7 h 23 min
